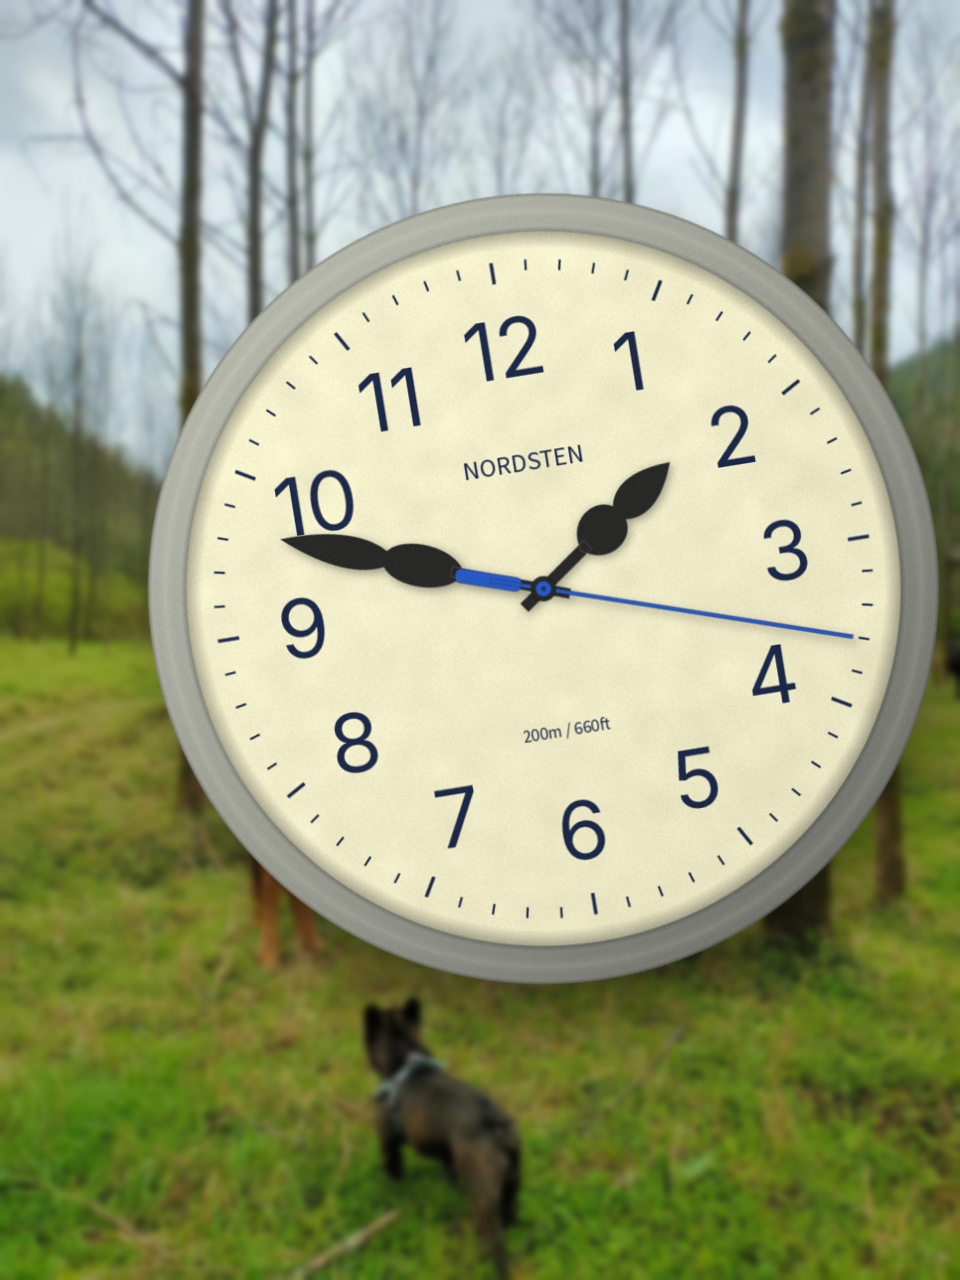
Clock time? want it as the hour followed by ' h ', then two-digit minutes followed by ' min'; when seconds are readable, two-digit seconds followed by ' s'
1 h 48 min 18 s
